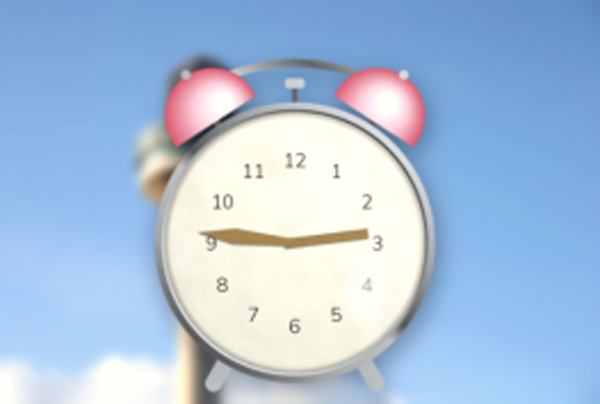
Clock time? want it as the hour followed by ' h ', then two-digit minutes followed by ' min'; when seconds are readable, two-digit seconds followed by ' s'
2 h 46 min
